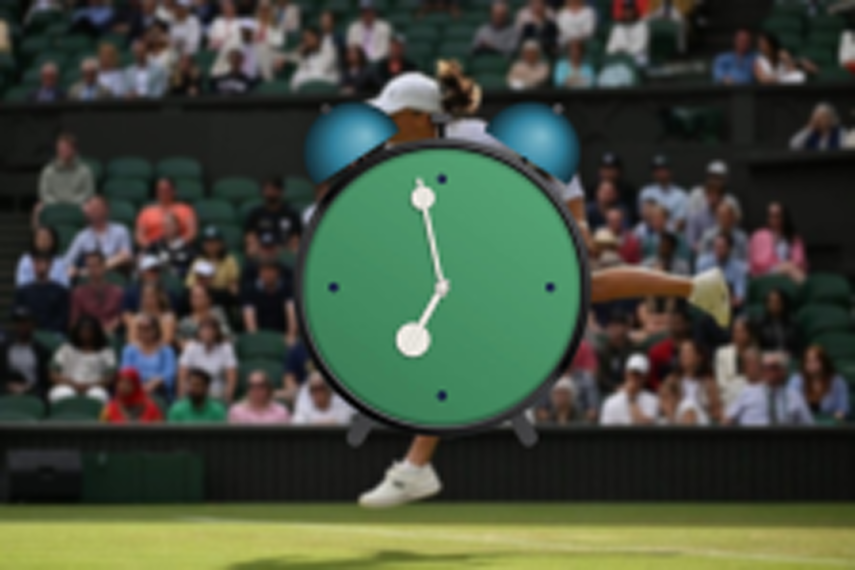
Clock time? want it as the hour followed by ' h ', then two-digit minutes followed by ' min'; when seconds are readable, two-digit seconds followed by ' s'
6 h 58 min
